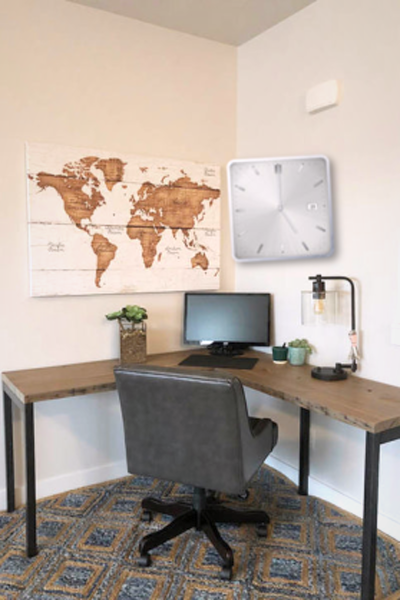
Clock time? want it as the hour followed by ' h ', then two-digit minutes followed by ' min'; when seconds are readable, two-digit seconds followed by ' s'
5 h 00 min
